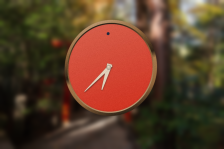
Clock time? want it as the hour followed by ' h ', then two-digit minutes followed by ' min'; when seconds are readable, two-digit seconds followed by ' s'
6 h 38 min
